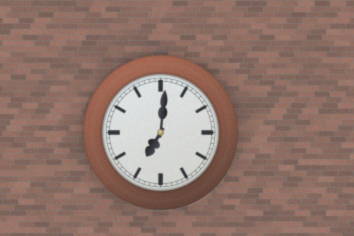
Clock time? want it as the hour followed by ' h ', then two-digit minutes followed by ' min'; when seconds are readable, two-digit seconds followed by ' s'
7 h 01 min
